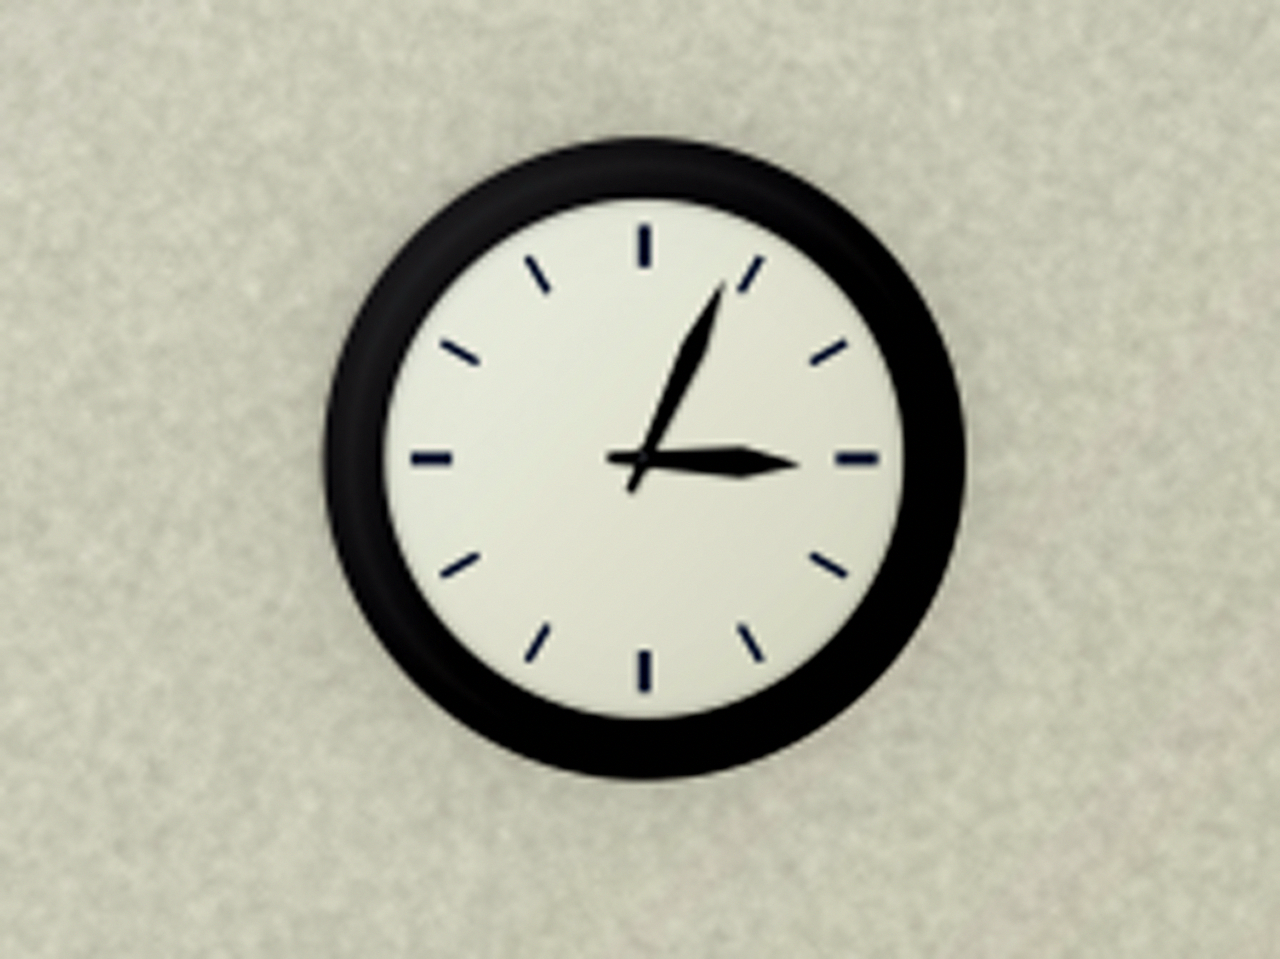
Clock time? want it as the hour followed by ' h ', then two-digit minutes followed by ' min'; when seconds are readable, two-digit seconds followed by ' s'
3 h 04 min
